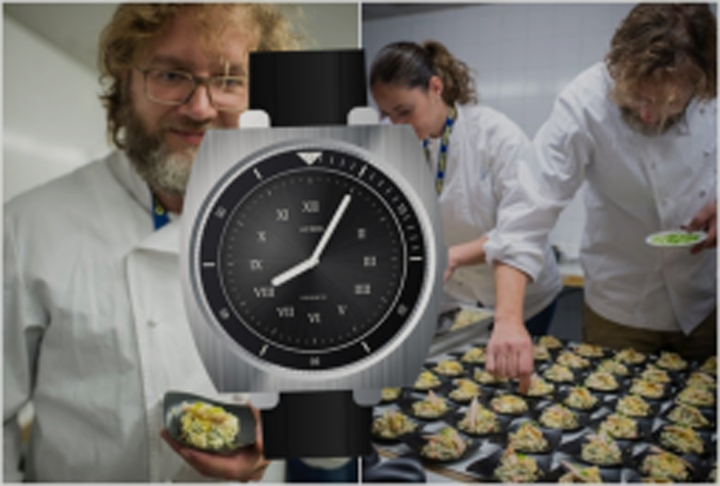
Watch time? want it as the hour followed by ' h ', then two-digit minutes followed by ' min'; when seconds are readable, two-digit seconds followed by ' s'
8 h 05 min
